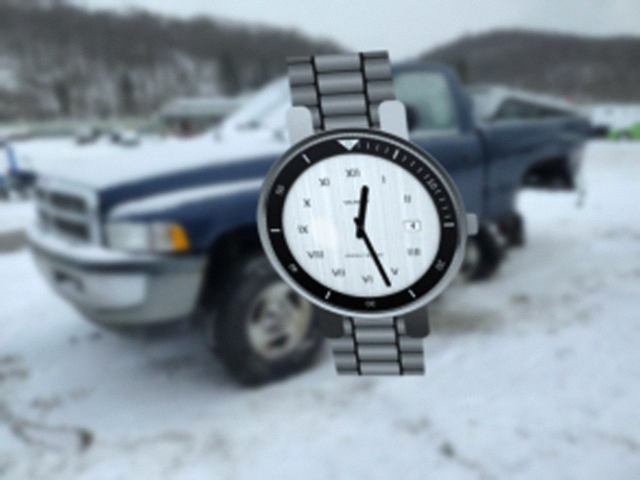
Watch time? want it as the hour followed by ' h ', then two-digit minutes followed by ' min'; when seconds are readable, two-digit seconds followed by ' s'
12 h 27 min
